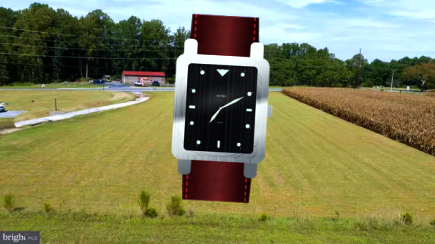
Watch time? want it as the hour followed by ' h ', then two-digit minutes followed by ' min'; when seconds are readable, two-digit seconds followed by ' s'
7 h 10 min
